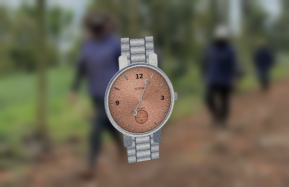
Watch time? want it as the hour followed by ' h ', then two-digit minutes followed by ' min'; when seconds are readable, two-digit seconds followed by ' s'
7 h 04 min
